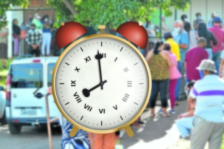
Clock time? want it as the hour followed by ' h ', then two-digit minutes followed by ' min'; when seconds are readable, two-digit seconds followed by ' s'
7 h 59 min
